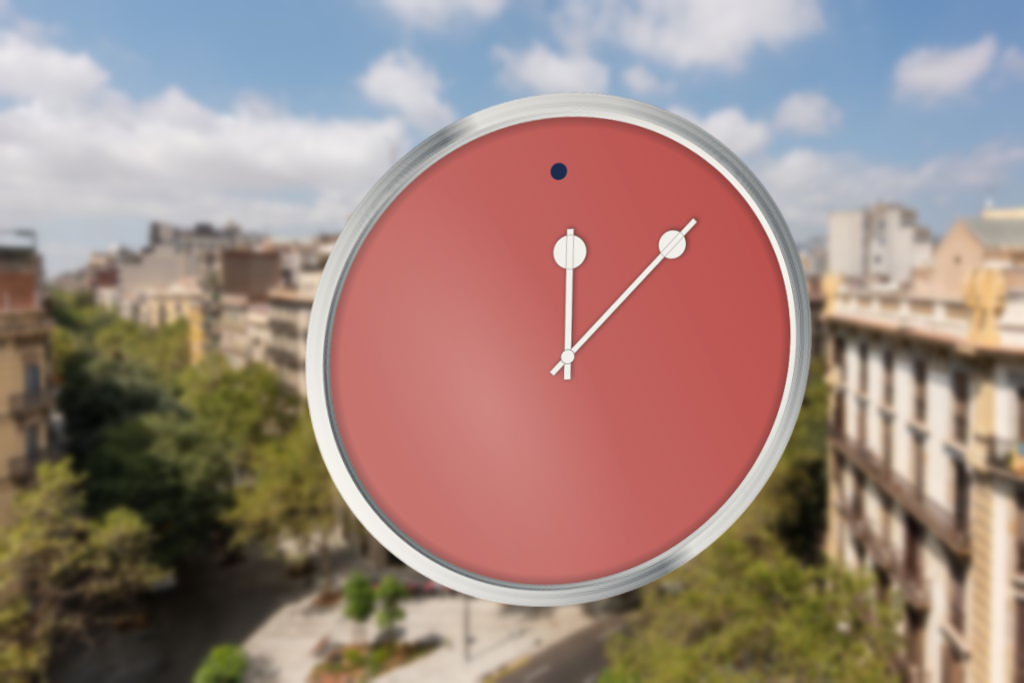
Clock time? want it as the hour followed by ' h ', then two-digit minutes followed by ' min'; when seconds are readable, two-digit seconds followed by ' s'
12 h 08 min
